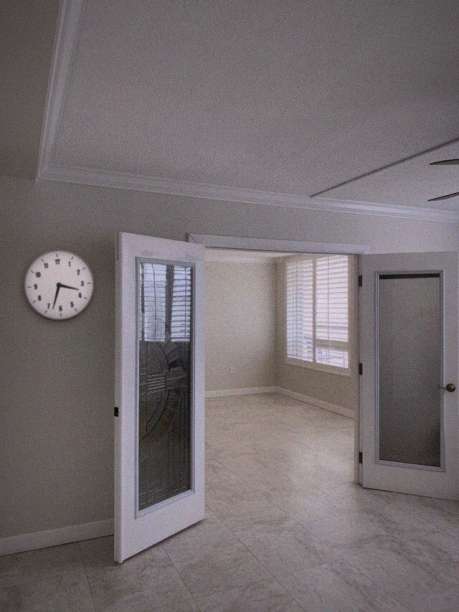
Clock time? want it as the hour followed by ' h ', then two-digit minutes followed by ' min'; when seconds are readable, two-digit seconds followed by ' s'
3 h 33 min
